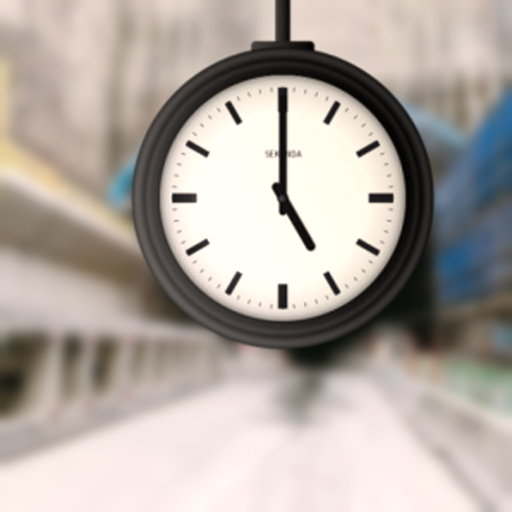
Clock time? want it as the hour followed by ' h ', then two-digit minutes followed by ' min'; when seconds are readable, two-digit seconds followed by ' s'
5 h 00 min
